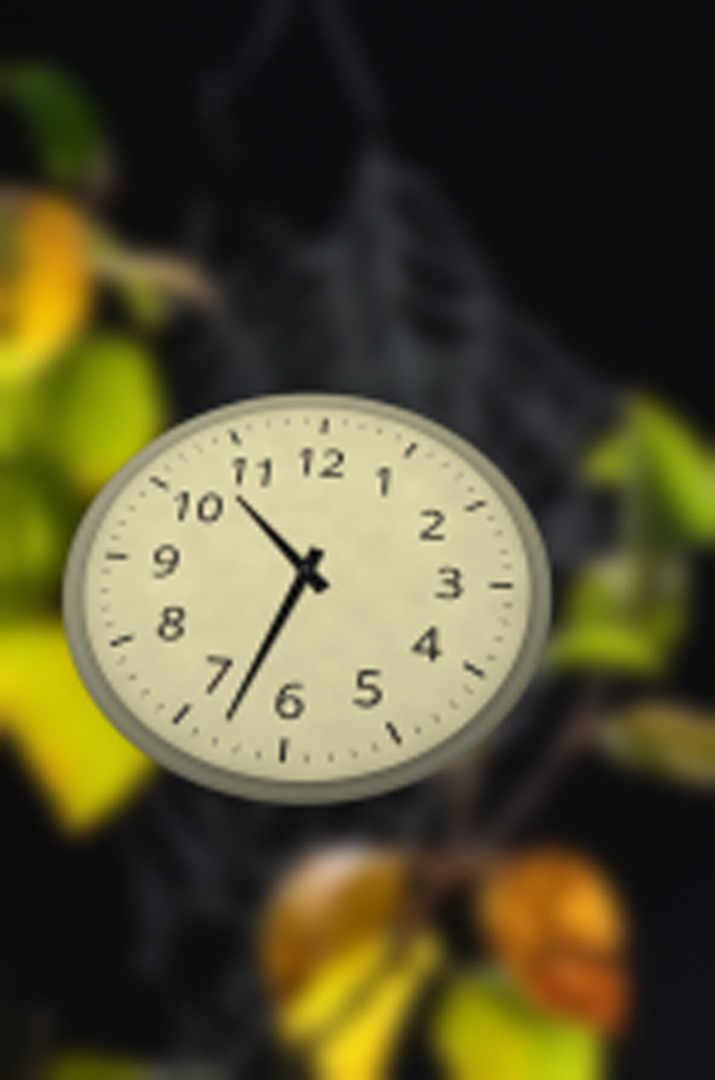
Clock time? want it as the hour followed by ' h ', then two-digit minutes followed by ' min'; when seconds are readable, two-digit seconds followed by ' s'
10 h 33 min
